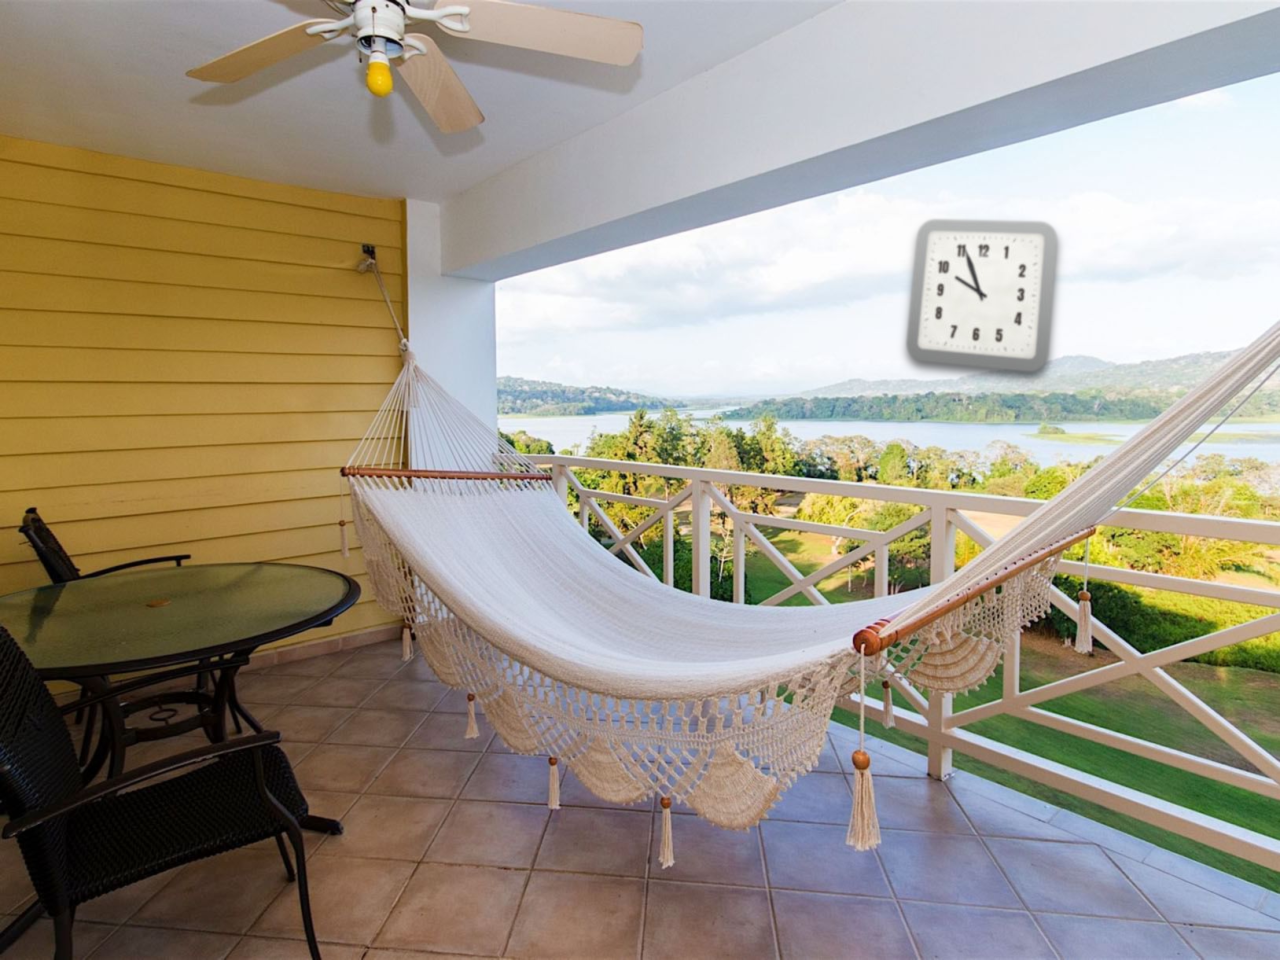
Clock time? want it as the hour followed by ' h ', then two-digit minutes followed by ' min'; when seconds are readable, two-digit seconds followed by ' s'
9 h 56 min
